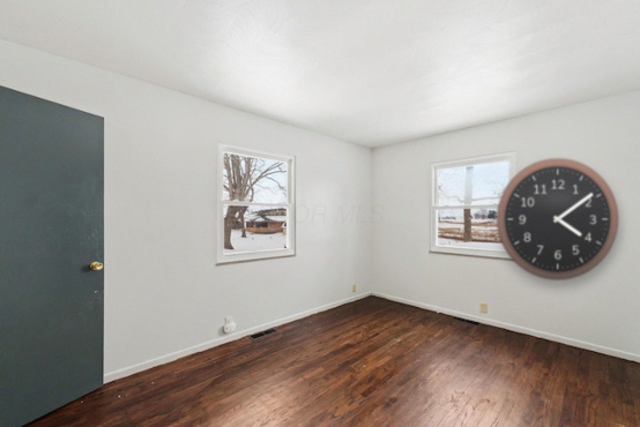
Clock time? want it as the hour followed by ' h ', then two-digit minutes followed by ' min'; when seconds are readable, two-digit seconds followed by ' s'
4 h 09 min
